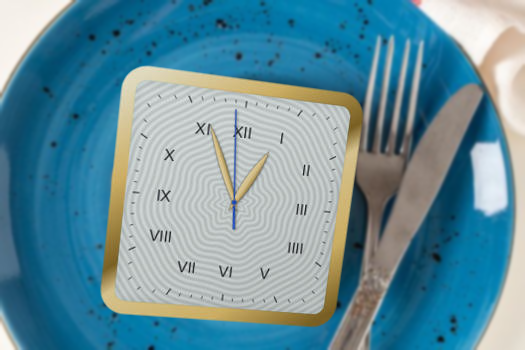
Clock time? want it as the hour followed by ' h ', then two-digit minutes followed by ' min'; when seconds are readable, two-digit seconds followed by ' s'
12 h 55 min 59 s
